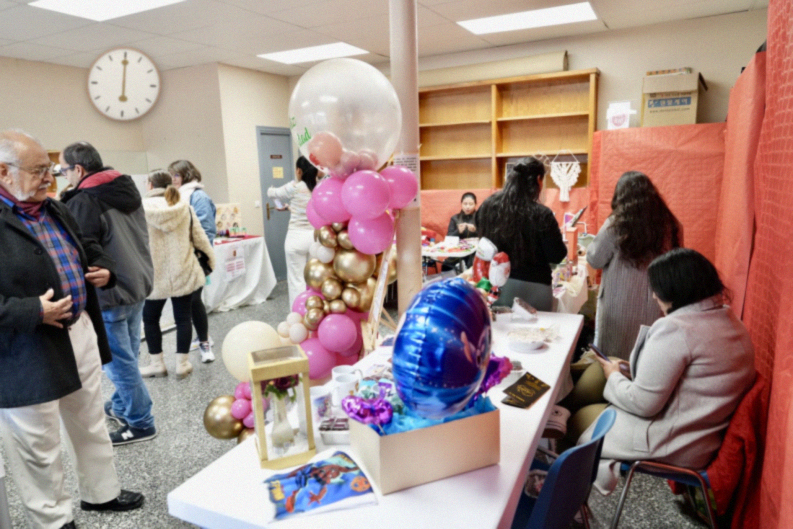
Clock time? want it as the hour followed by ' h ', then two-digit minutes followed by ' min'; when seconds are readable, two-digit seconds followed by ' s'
6 h 00 min
